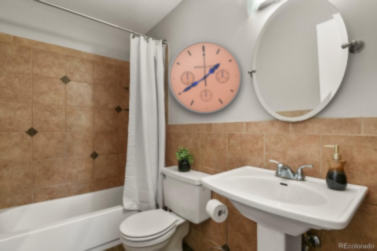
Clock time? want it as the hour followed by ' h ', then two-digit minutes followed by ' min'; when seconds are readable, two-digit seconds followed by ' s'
1 h 40 min
